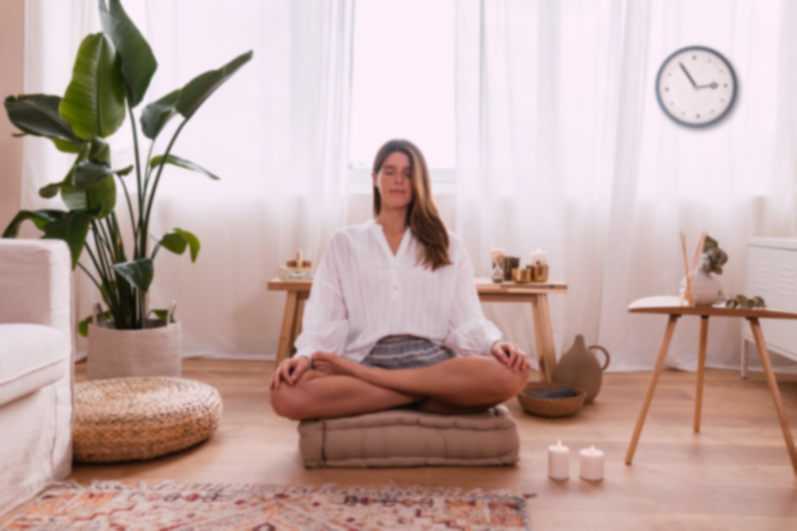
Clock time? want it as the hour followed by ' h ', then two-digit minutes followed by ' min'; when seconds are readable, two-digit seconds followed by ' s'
2 h 55 min
